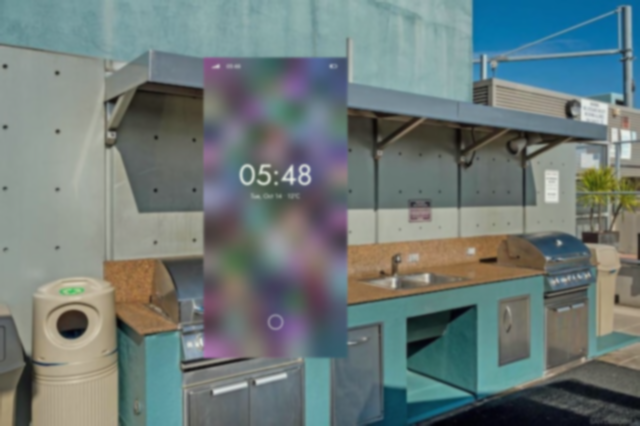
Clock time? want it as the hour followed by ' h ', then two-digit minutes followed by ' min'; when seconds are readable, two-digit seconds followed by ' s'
5 h 48 min
